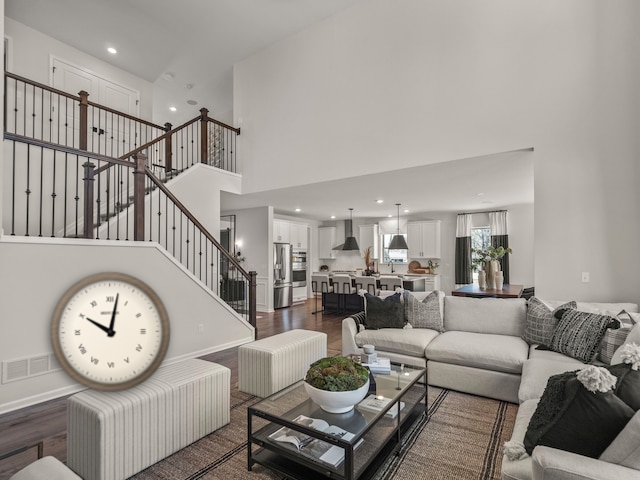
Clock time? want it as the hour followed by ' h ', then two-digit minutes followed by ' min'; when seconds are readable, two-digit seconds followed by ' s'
10 h 02 min
